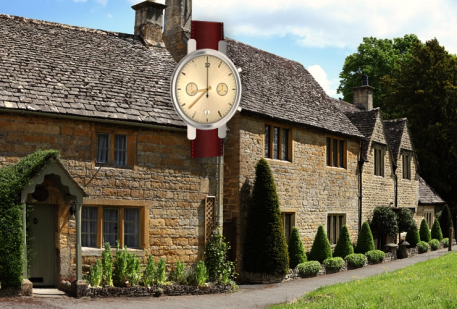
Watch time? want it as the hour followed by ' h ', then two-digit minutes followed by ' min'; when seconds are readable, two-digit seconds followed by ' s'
8 h 38 min
